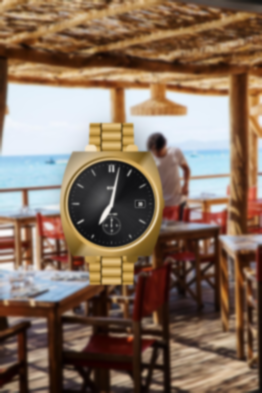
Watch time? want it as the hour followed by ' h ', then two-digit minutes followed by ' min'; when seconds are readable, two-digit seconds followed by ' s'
7 h 02 min
